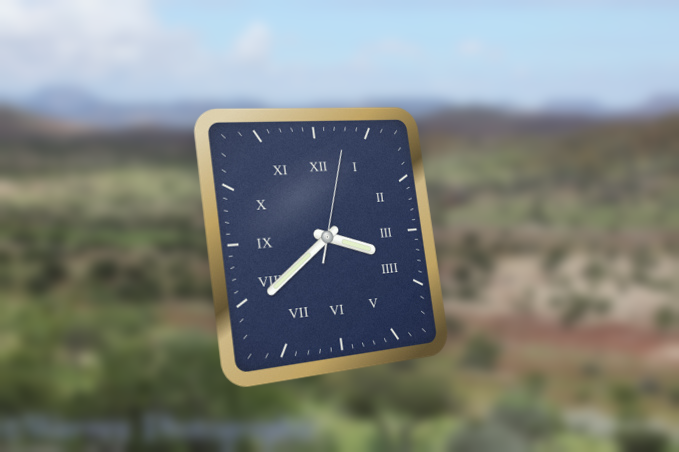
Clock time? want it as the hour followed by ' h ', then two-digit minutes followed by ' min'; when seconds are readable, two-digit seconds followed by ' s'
3 h 39 min 03 s
